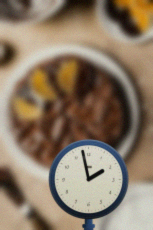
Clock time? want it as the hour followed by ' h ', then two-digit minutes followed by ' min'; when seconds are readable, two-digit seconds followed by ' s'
1 h 58 min
